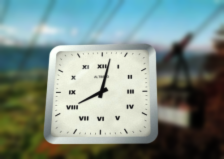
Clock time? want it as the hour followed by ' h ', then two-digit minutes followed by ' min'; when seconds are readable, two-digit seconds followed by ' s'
8 h 02 min
